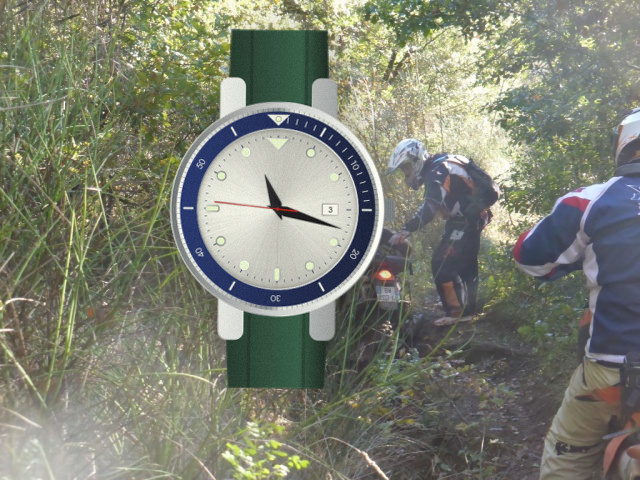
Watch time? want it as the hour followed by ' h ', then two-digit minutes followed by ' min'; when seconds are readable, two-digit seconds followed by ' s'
11 h 17 min 46 s
